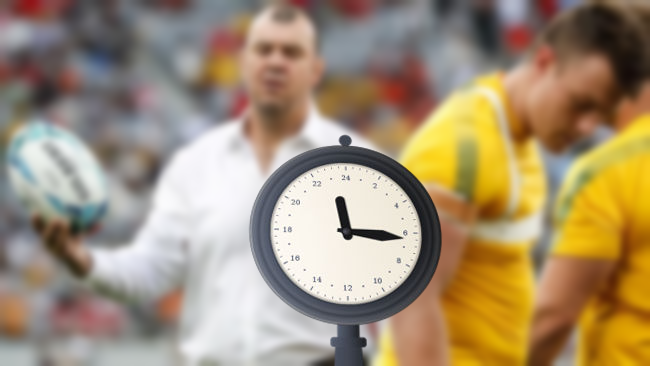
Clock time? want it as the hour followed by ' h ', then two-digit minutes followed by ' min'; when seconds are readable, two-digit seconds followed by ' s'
23 h 16 min
